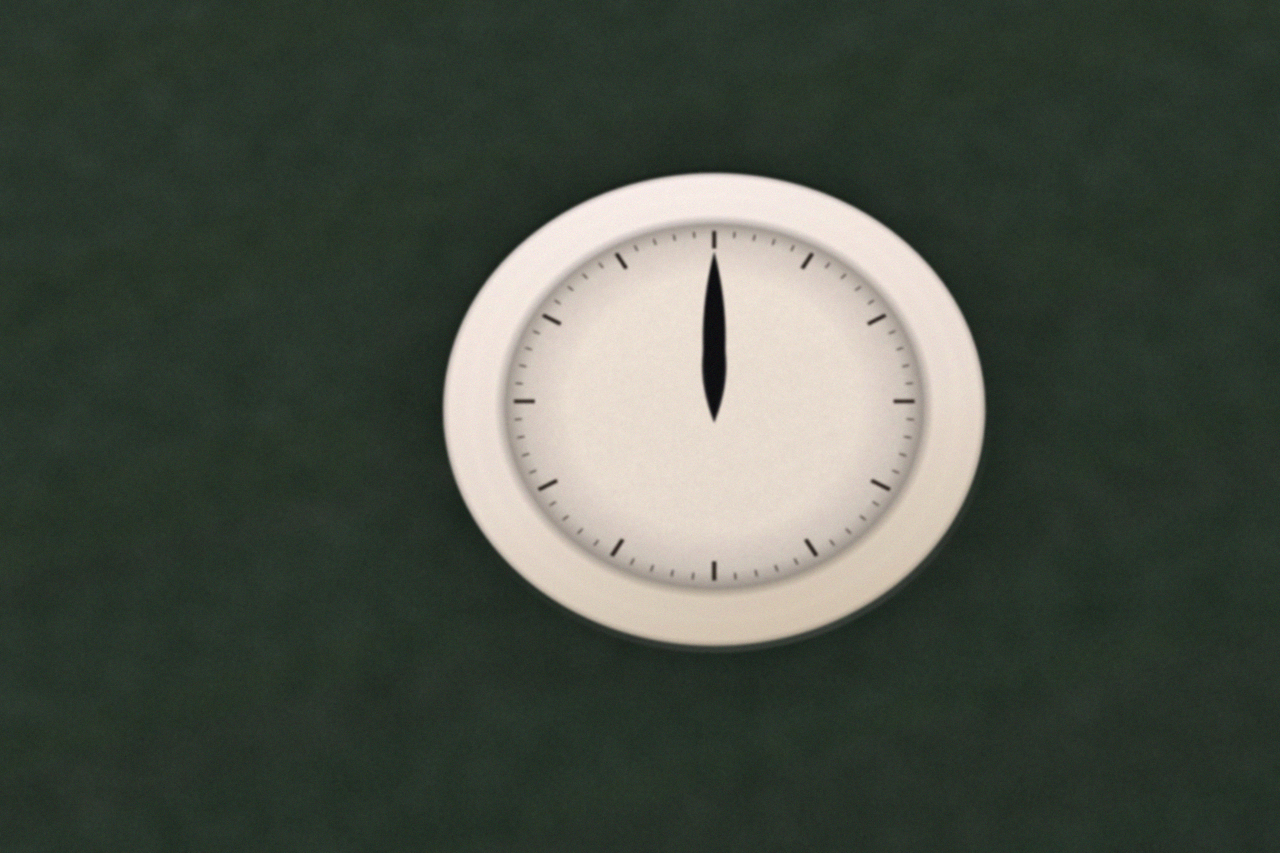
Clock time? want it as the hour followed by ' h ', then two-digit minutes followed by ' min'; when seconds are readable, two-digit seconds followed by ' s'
12 h 00 min
